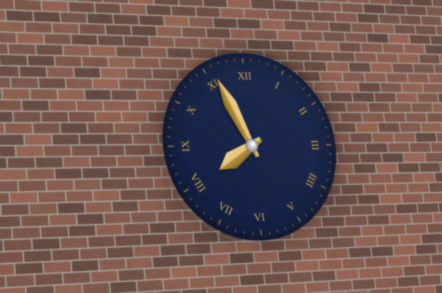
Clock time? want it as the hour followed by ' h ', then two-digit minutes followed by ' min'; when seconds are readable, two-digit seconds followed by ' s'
7 h 56 min
